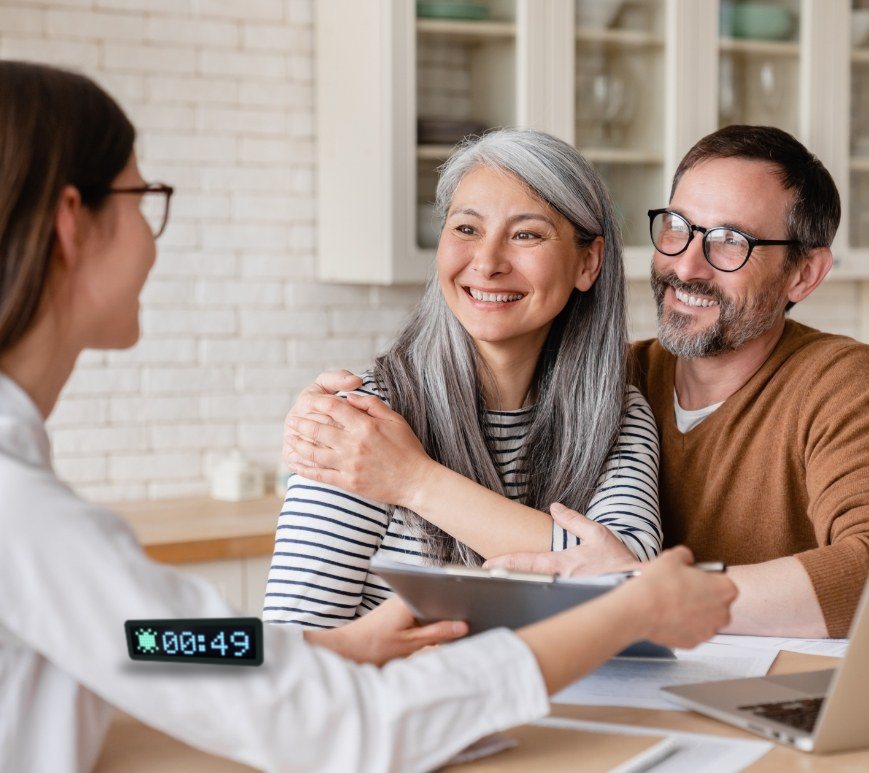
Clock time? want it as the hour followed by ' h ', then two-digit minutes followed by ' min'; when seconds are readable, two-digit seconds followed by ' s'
0 h 49 min
